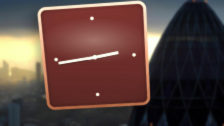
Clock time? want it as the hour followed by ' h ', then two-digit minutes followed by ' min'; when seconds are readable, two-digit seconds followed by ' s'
2 h 44 min
